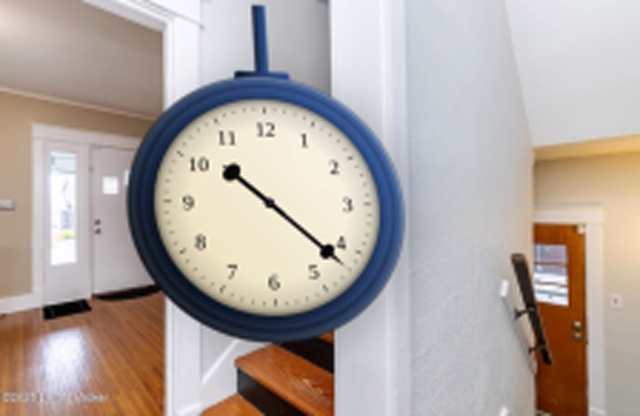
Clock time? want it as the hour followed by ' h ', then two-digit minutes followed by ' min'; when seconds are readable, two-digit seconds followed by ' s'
10 h 22 min
